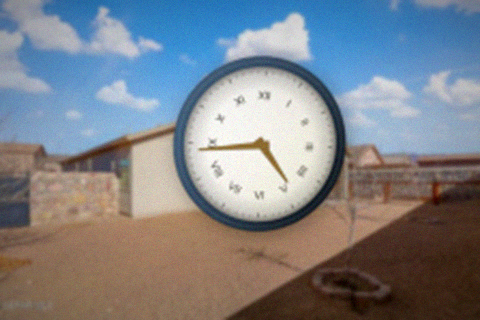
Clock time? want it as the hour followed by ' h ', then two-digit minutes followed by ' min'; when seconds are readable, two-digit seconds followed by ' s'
4 h 44 min
